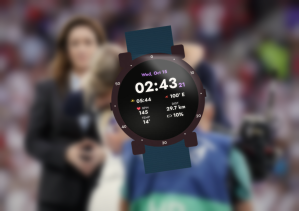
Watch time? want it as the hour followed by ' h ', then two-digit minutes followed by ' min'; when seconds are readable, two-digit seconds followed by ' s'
2 h 43 min
